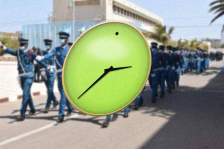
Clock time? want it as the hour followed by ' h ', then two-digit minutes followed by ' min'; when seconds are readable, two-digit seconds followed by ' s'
2 h 37 min
